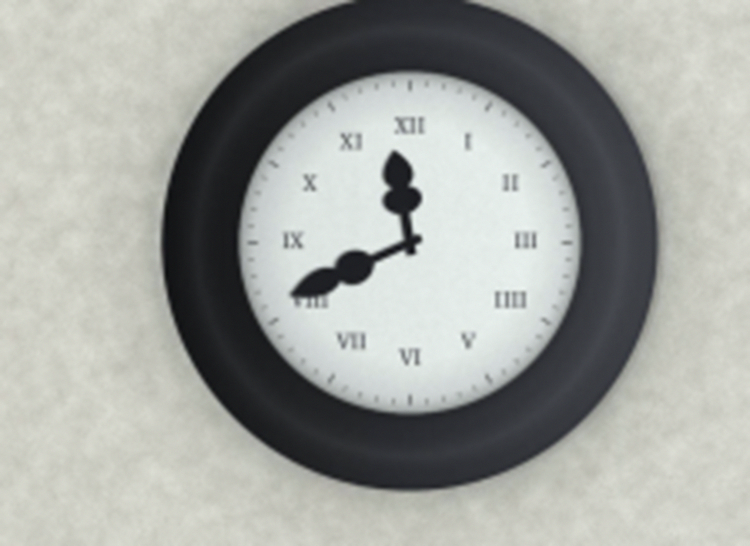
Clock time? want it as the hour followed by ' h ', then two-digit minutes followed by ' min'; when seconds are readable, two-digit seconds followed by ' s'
11 h 41 min
